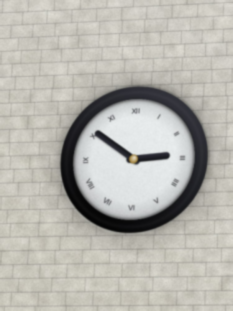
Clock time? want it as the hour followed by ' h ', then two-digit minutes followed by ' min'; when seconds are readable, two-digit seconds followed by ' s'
2 h 51 min
